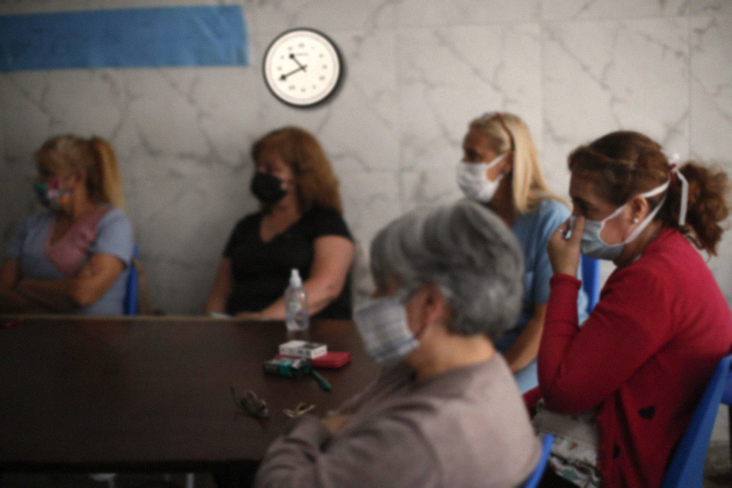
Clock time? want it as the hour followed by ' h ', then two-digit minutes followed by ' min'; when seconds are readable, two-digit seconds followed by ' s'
10 h 41 min
